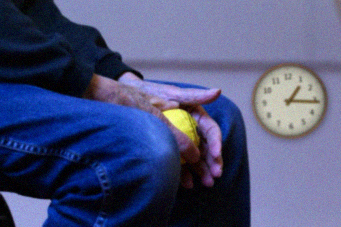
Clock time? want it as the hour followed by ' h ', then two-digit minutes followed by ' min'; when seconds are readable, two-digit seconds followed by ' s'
1 h 16 min
